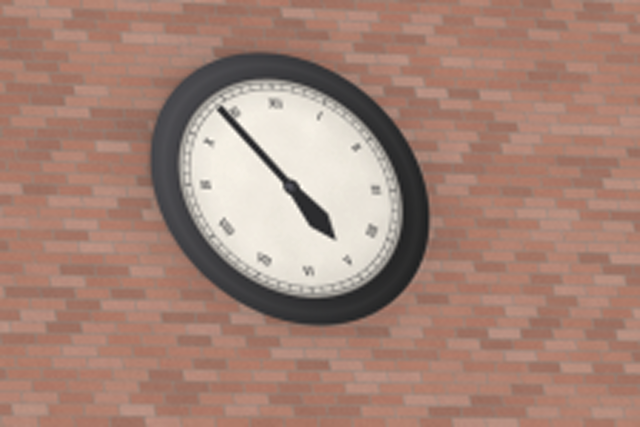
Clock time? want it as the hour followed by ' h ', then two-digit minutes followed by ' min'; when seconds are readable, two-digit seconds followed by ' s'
4 h 54 min
